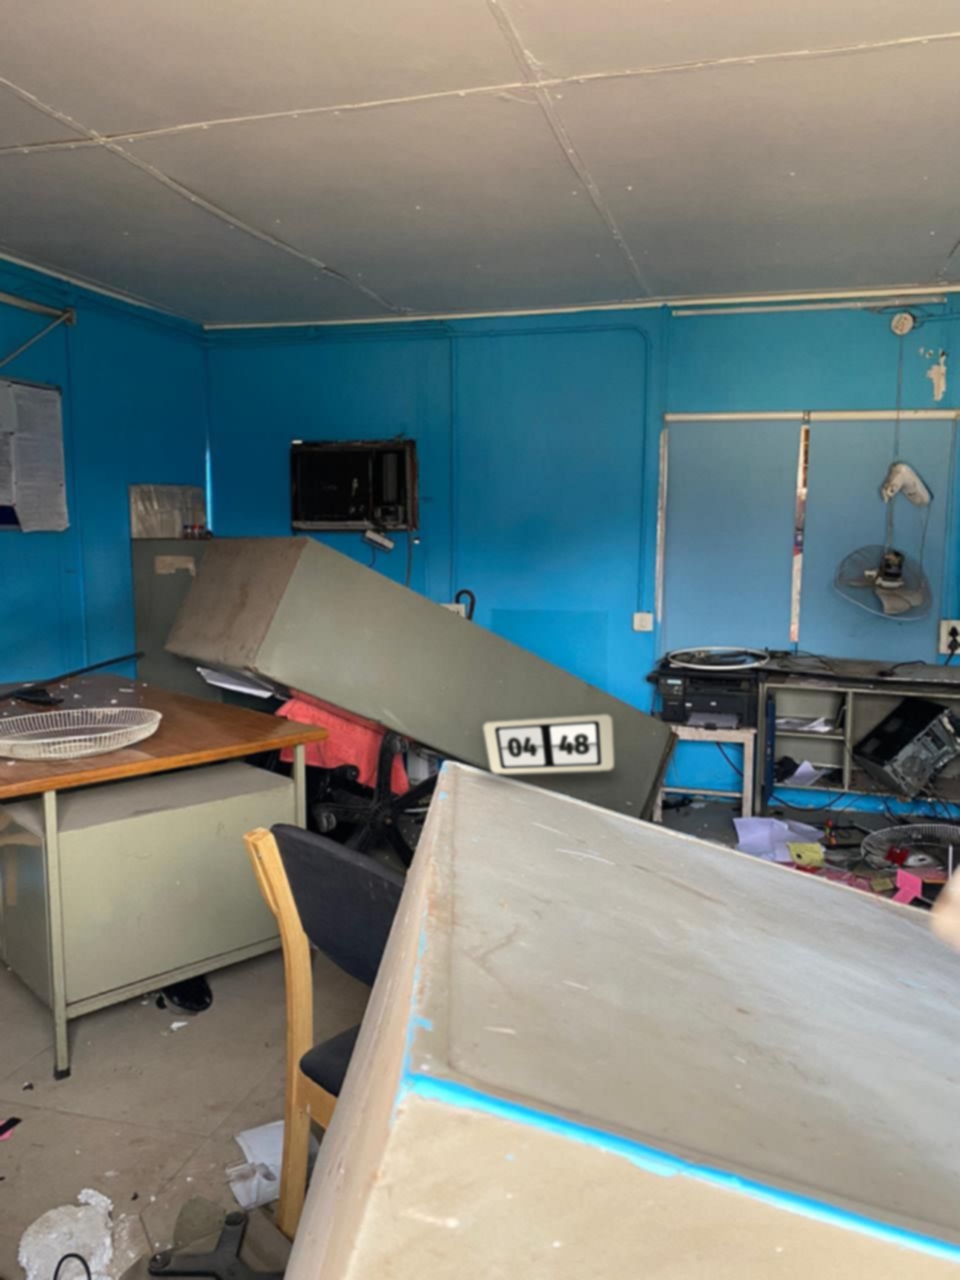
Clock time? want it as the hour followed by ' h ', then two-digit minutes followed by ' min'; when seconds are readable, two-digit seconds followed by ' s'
4 h 48 min
